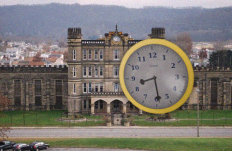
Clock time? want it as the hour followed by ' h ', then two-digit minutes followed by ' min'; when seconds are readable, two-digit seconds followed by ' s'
8 h 29 min
